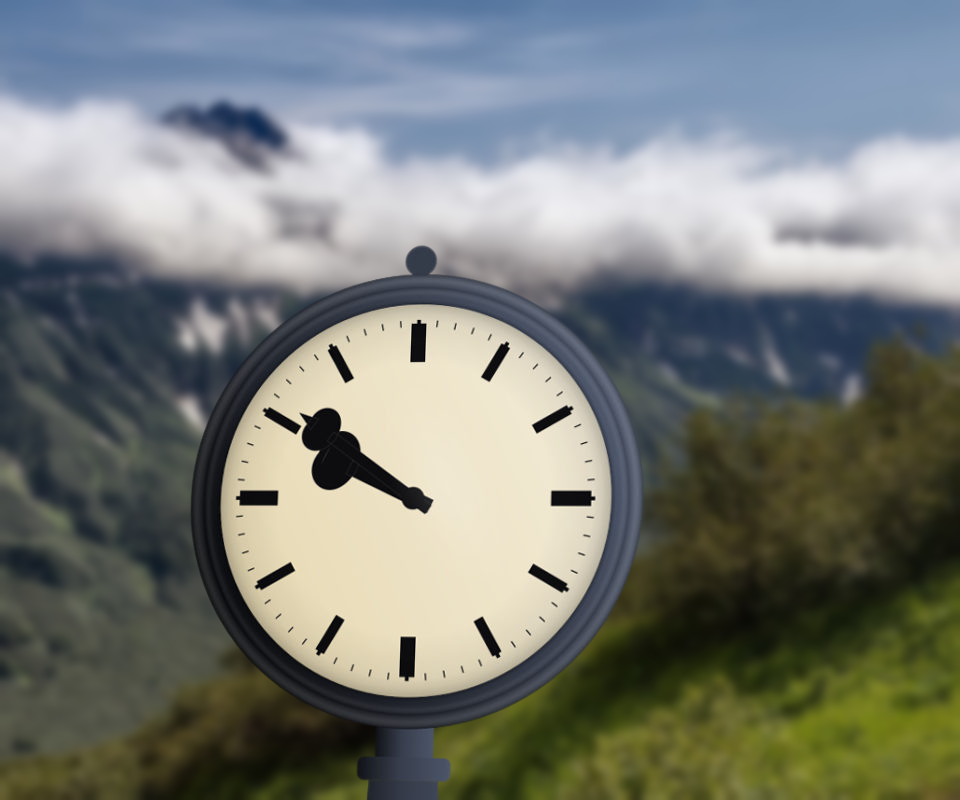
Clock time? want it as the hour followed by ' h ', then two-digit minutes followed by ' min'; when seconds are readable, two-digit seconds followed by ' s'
9 h 51 min
